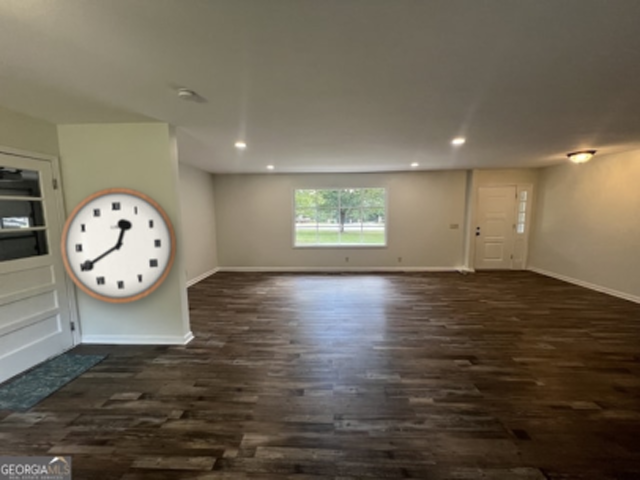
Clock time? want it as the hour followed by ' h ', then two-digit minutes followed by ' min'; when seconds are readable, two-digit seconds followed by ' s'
12 h 40 min
